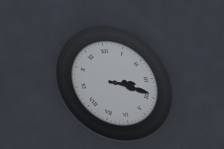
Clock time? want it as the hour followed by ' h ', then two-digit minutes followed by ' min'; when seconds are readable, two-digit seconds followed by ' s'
3 h 19 min
